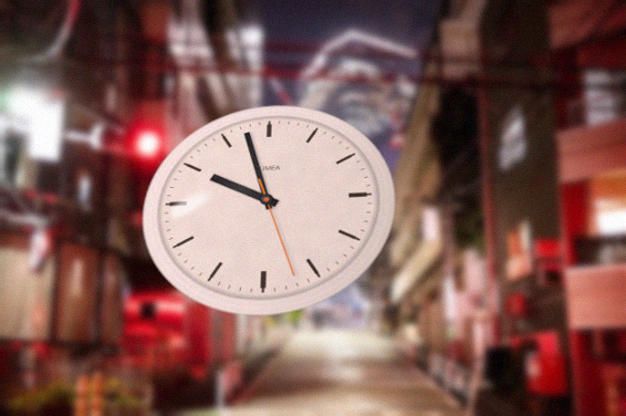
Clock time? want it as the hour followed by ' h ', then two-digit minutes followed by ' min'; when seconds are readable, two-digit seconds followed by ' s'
9 h 57 min 27 s
